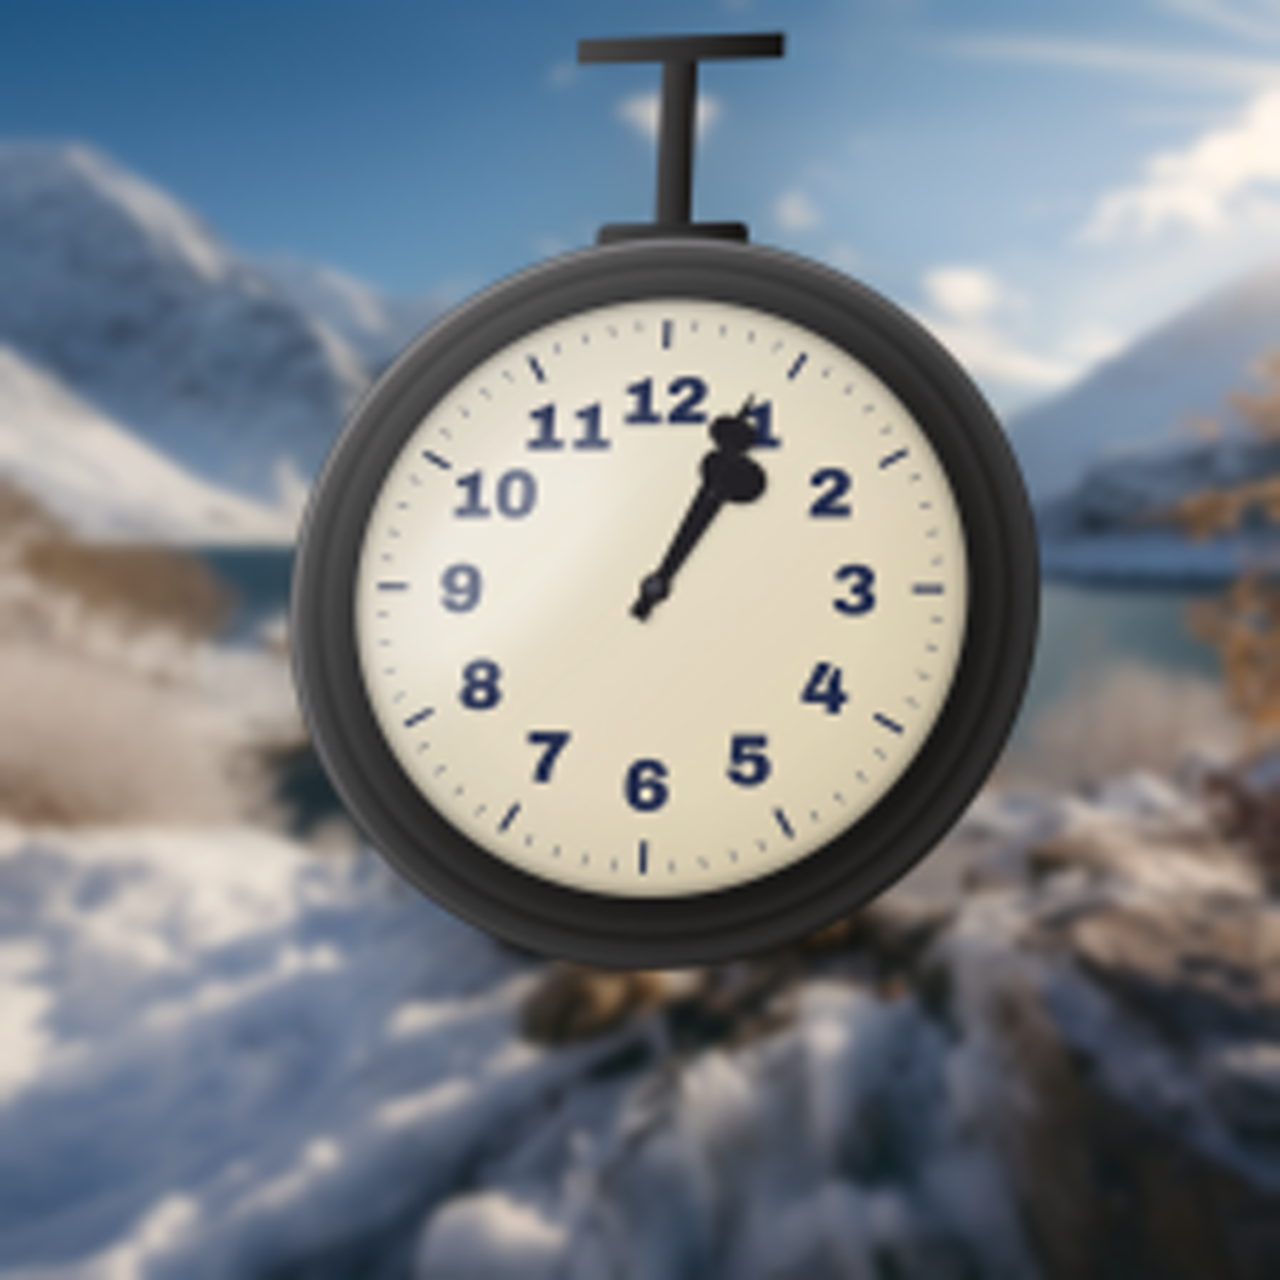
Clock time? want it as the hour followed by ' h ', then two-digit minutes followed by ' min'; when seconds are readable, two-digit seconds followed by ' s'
1 h 04 min
